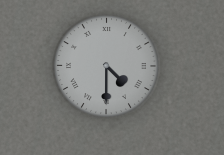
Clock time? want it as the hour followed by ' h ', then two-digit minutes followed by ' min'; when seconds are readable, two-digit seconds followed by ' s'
4 h 30 min
